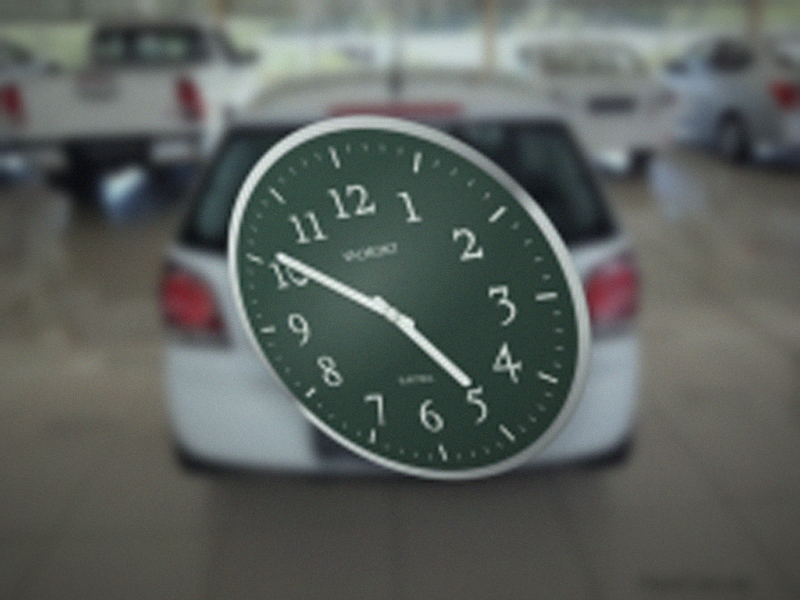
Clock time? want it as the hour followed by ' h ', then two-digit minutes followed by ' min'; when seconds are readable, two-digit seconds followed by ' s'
4 h 51 min
